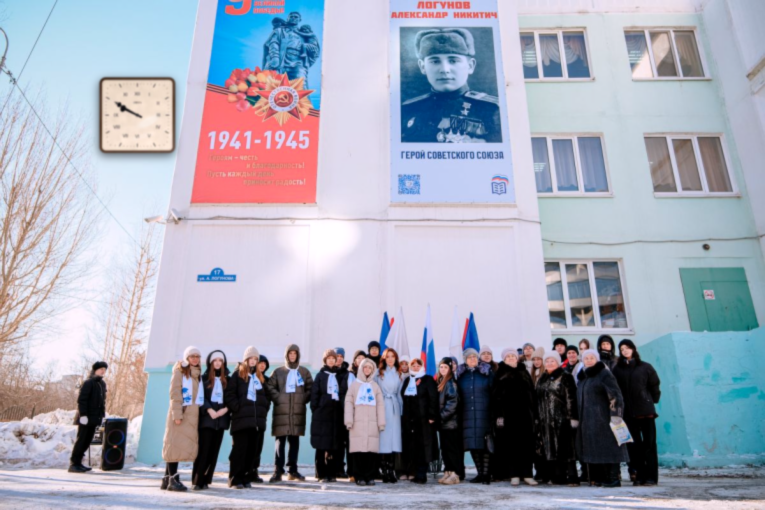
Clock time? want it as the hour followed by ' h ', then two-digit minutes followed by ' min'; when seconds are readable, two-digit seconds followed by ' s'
9 h 50 min
